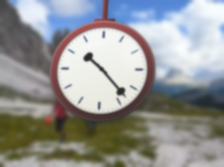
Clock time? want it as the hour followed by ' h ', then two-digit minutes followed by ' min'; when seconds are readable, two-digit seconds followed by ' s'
10 h 23 min
